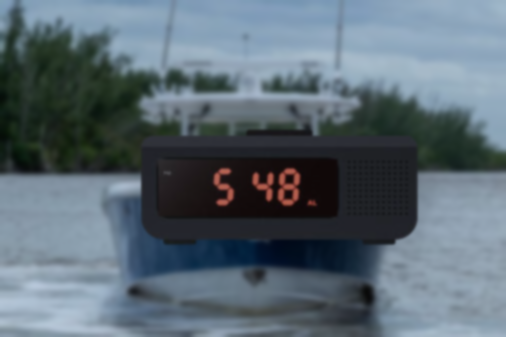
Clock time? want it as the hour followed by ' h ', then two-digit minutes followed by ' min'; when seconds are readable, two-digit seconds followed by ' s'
5 h 48 min
